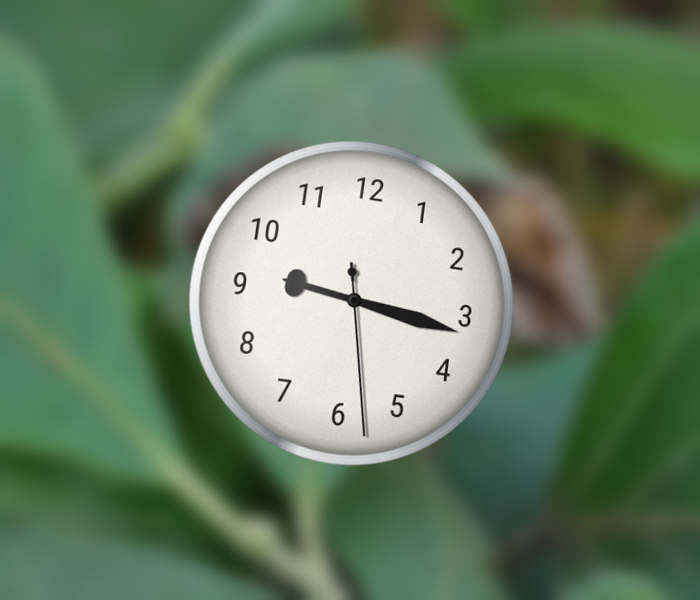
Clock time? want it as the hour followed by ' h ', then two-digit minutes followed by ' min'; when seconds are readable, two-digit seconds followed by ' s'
9 h 16 min 28 s
